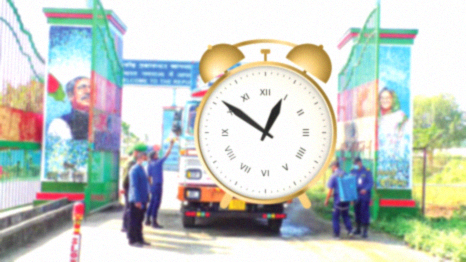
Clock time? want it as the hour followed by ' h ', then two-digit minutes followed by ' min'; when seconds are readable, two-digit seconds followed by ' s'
12 h 51 min
